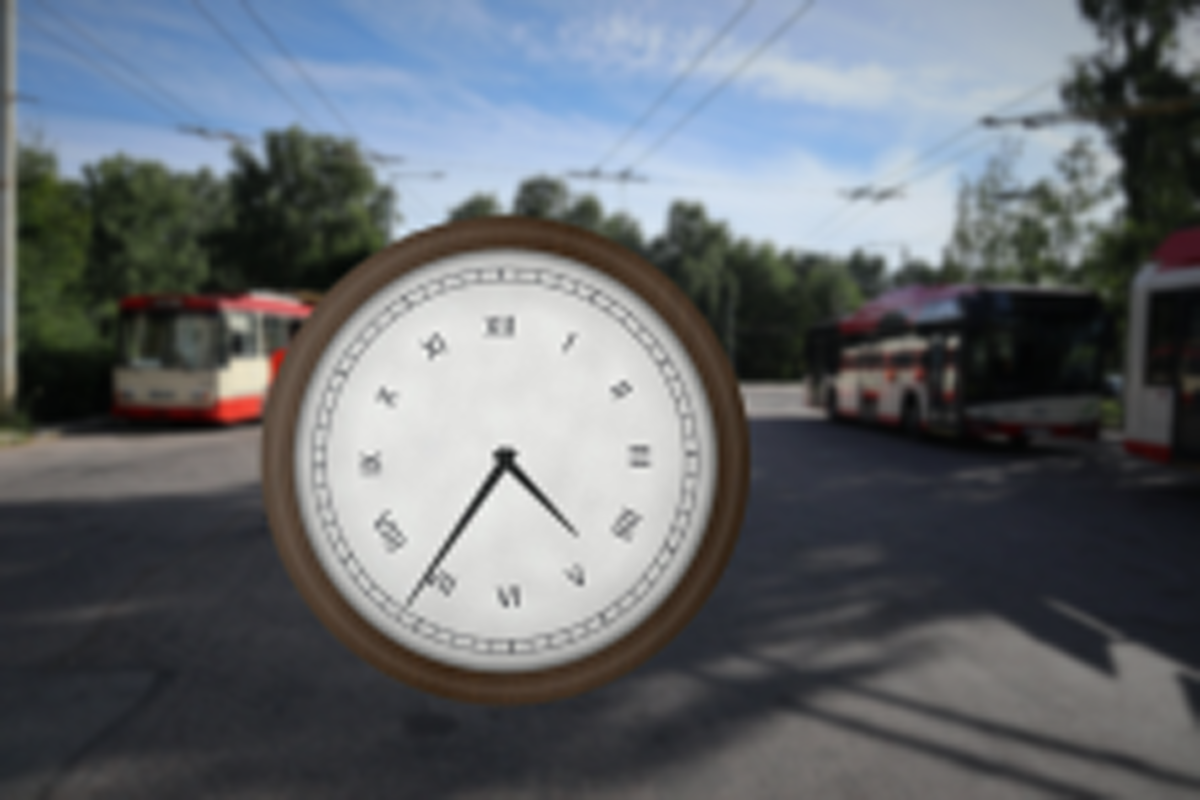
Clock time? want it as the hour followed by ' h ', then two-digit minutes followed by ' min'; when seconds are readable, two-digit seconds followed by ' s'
4 h 36 min
